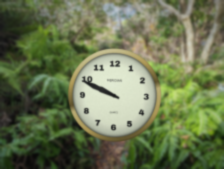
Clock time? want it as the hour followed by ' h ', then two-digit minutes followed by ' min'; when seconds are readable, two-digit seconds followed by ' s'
9 h 49 min
